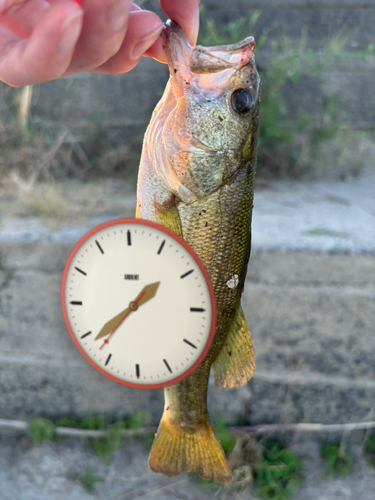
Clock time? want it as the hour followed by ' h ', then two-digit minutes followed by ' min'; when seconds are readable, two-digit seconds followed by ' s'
1 h 38 min 37 s
